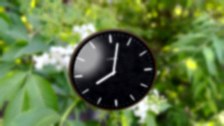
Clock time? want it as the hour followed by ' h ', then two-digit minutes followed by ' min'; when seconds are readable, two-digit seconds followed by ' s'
8 h 02 min
